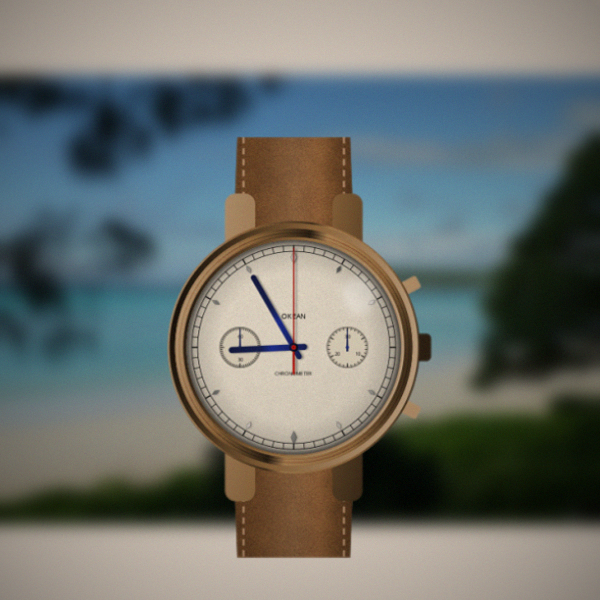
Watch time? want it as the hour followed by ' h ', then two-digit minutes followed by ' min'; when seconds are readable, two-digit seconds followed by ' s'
8 h 55 min
